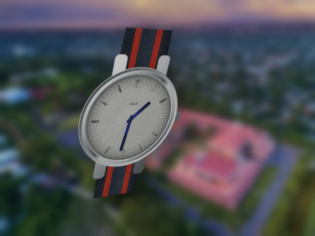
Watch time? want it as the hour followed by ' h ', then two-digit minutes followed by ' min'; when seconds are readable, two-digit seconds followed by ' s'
1 h 31 min
